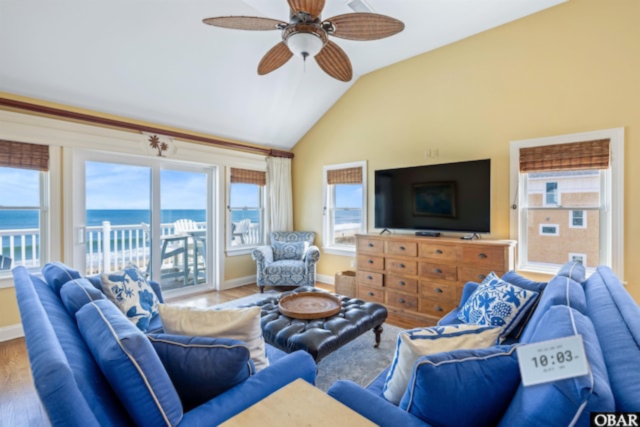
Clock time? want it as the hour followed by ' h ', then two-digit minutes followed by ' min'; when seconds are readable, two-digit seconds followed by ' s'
10 h 03 min
